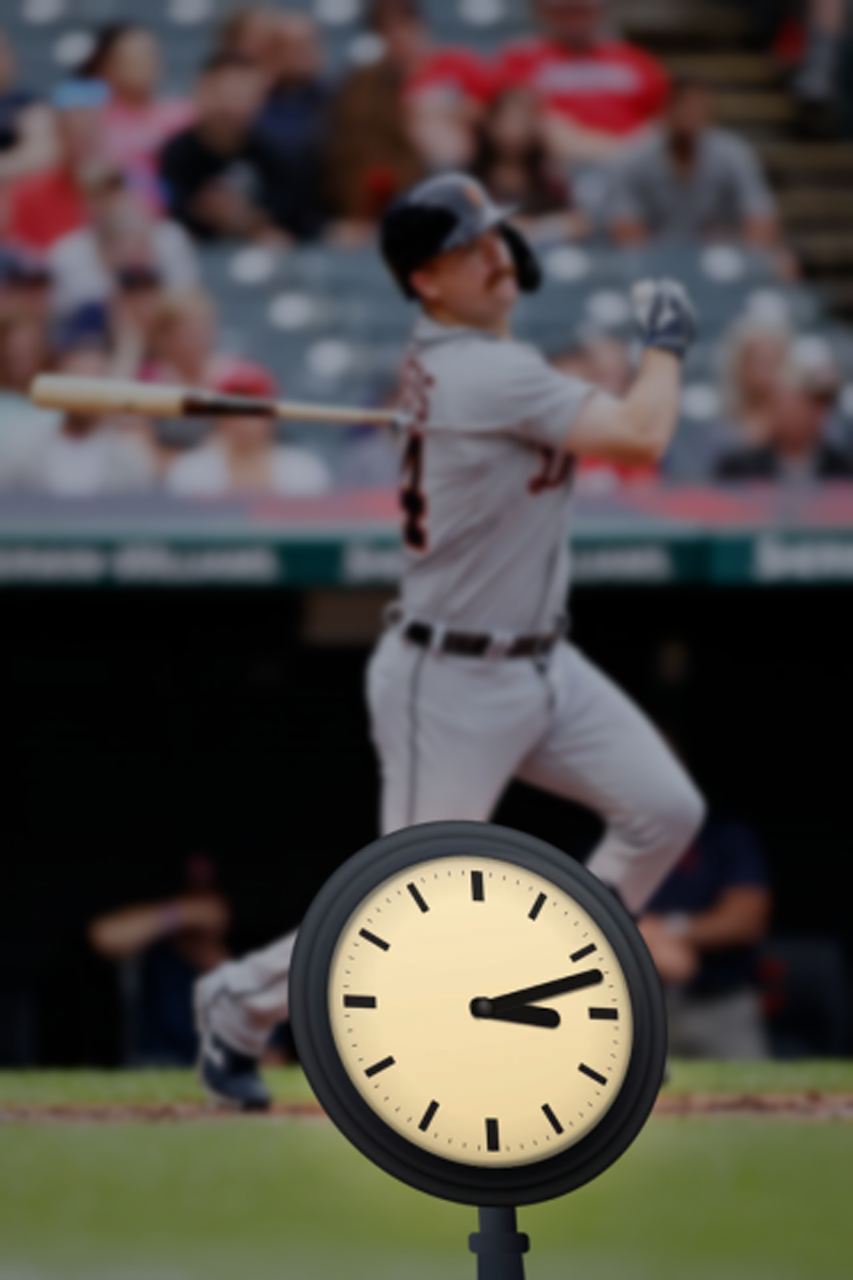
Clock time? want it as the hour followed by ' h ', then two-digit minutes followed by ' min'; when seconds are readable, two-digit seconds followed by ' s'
3 h 12 min
